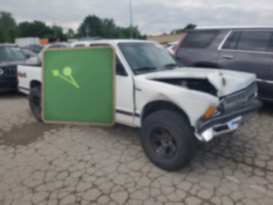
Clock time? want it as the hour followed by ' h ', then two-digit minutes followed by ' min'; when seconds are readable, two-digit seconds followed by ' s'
10 h 50 min
